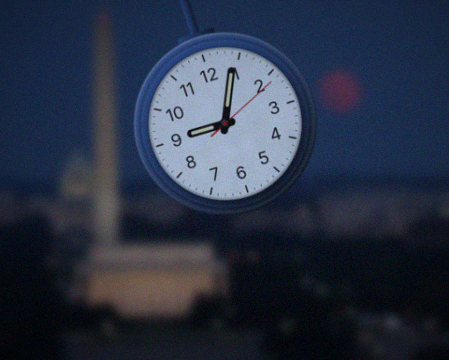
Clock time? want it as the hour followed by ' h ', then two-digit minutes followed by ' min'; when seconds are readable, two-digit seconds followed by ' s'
9 h 04 min 11 s
